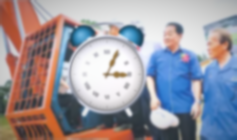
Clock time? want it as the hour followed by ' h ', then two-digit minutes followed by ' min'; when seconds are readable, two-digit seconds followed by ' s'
3 h 04 min
